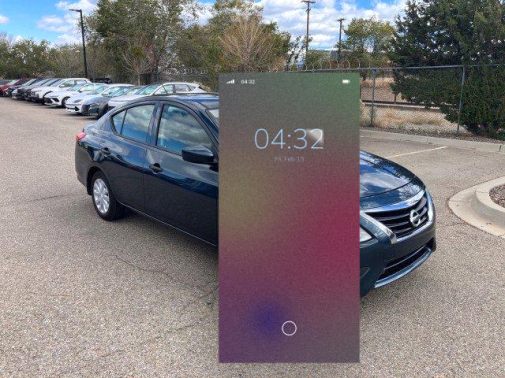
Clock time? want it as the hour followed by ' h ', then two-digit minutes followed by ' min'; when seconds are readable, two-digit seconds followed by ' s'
4 h 32 min
